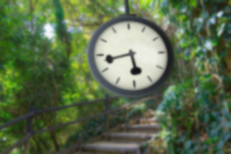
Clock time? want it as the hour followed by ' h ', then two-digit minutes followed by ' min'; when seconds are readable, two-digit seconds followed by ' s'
5 h 43 min
